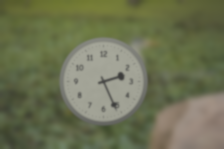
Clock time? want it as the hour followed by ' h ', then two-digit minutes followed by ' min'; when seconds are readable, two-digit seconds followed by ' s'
2 h 26 min
